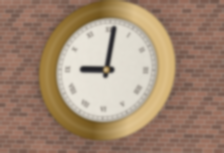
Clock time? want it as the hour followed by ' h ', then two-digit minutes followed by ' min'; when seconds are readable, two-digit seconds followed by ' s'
9 h 01 min
